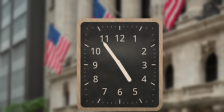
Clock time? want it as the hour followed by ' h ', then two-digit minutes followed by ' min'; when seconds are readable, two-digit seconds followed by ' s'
4 h 54 min
